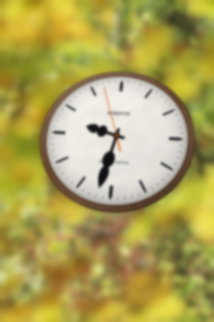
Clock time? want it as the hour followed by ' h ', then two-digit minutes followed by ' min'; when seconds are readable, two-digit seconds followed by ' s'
9 h 31 min 57 s
